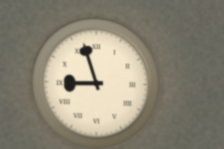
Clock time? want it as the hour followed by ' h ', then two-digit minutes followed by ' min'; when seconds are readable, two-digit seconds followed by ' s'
8 h 57 min
